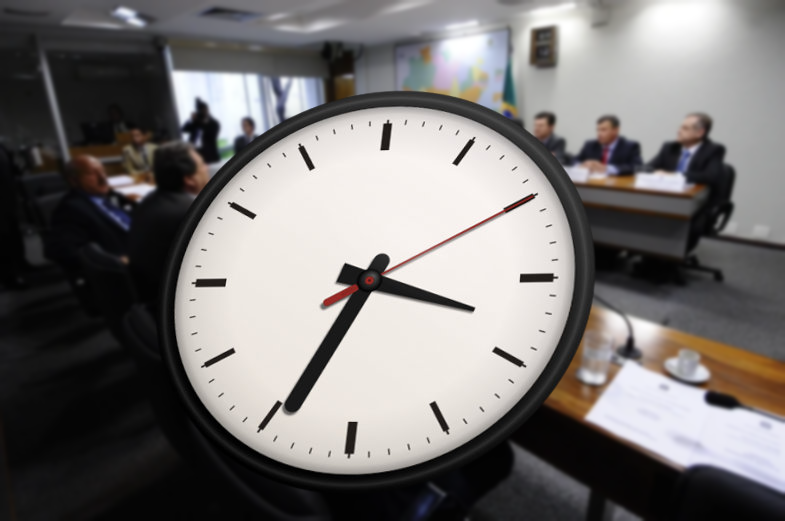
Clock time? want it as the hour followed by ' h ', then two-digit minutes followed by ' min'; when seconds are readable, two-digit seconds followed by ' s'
3 h 34 min 10 s
